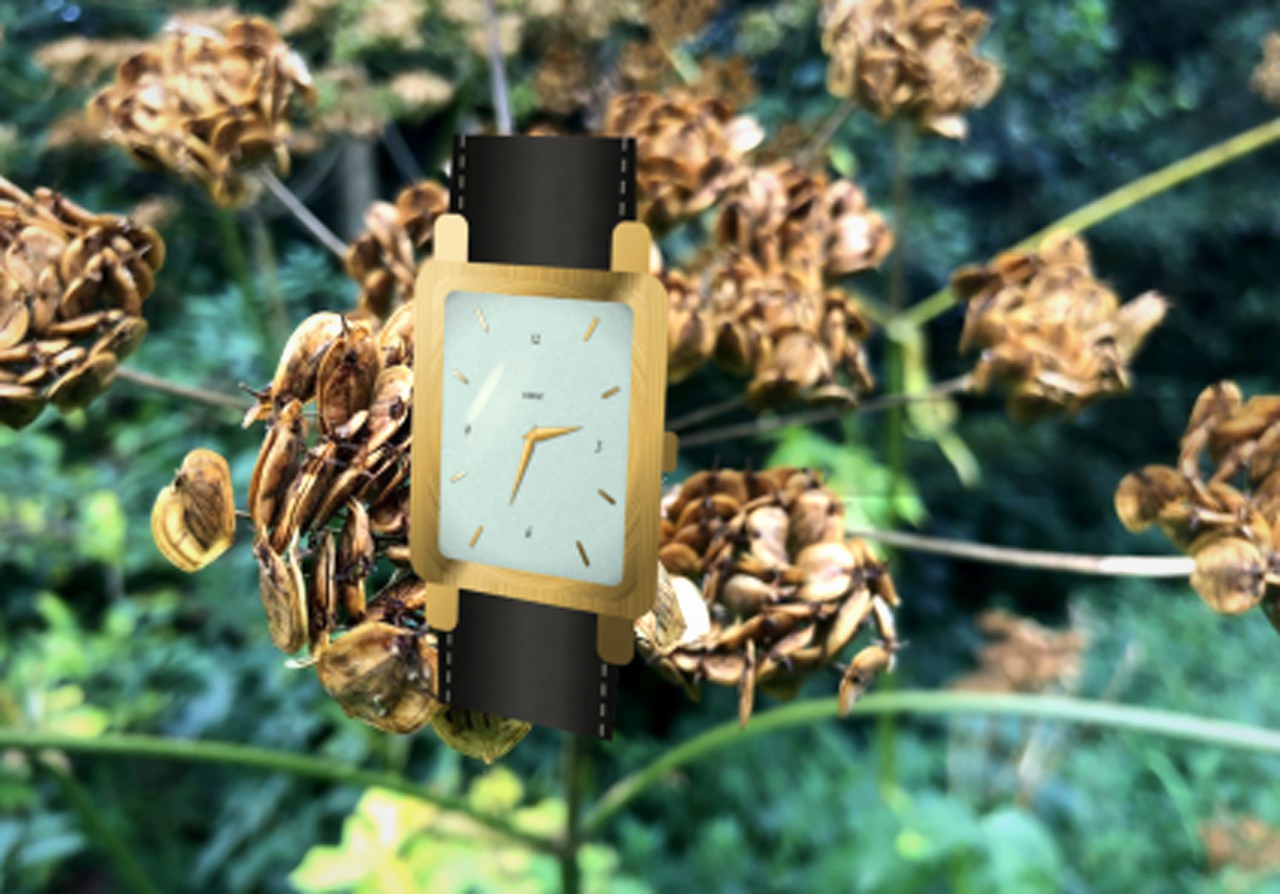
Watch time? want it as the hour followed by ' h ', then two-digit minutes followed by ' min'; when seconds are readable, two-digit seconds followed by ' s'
2 h 33 min
